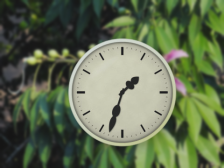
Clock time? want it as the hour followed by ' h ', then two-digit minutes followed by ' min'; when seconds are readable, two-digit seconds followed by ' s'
1 h 33 min
